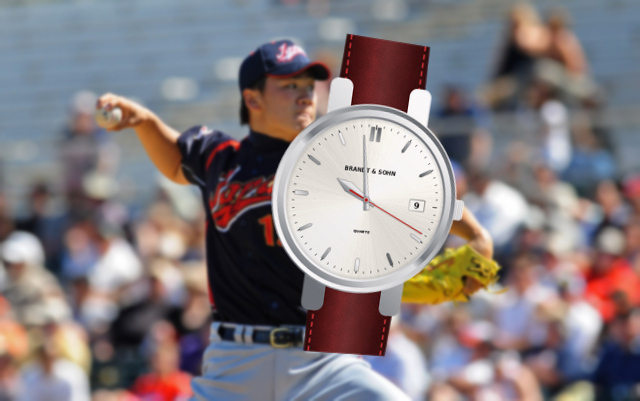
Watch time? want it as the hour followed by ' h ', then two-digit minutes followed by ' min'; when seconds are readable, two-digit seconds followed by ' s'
9 h 58 min 19 s
